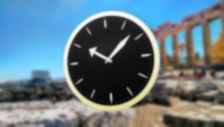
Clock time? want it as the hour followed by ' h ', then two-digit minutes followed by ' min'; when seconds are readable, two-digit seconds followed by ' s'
10 h 08 min
